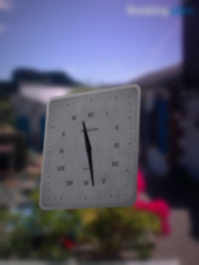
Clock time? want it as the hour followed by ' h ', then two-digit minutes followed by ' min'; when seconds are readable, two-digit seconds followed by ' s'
11 h 28 min
